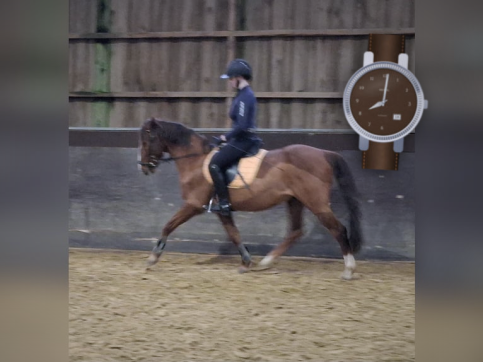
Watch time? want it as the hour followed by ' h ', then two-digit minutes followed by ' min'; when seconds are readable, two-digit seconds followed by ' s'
8 h 01 min
